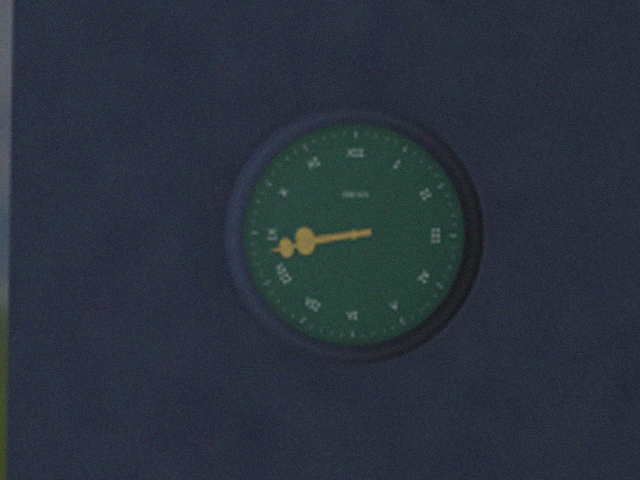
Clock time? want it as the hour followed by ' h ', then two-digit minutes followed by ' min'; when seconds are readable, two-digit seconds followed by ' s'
8 h 43 min
